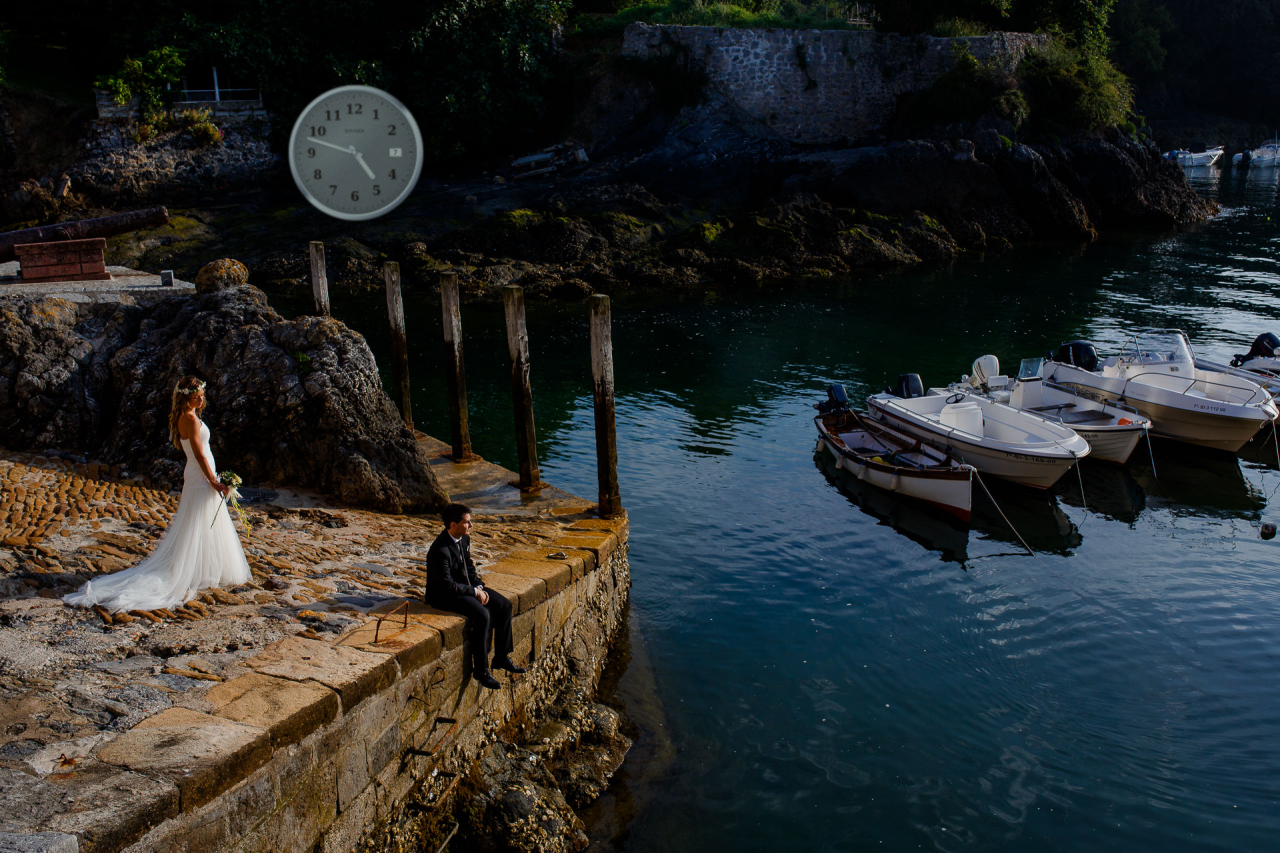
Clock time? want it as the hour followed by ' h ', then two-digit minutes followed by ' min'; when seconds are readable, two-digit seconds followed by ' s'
4 h 48 min
